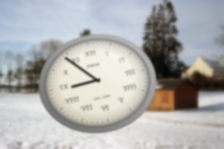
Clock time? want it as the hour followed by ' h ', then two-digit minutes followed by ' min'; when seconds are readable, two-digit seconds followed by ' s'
8 h 54 min
